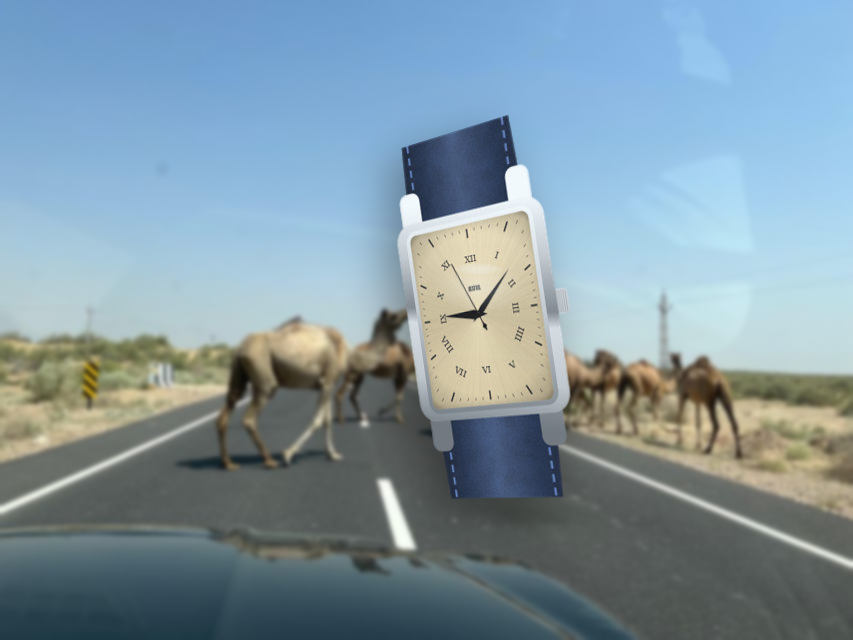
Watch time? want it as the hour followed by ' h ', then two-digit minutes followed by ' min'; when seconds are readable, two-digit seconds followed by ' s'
9 h 07 min 56 s
